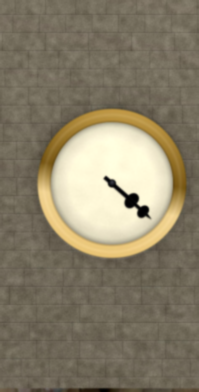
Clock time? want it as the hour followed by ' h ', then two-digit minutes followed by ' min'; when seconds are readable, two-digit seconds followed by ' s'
4 h 22 min
